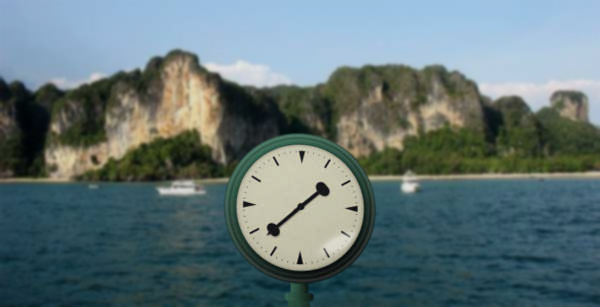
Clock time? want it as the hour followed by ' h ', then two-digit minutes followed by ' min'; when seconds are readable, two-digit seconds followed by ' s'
1 h 38 min
